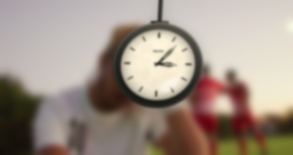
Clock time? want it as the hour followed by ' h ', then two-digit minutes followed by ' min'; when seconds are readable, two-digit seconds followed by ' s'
3 h 07 min
